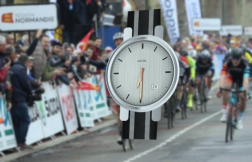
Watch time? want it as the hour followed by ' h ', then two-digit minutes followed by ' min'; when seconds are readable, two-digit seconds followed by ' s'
6 h 30 min
